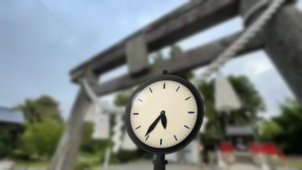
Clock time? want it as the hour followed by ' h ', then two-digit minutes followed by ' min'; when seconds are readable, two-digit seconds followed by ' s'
5 h 36 min
